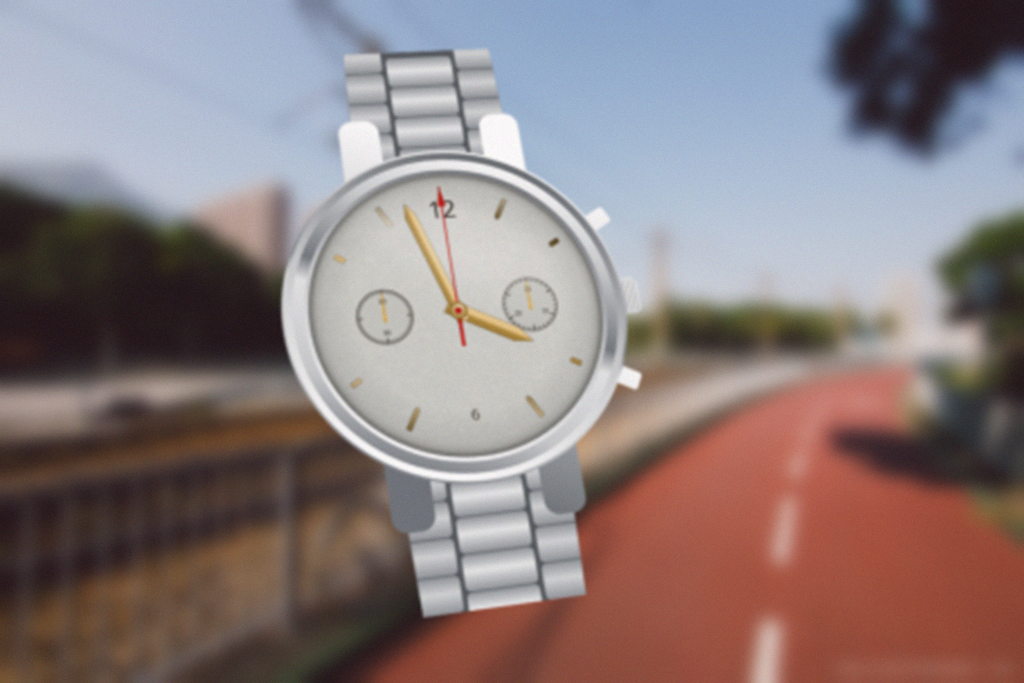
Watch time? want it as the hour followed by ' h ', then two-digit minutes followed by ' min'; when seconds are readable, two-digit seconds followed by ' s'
3 h 57 min
